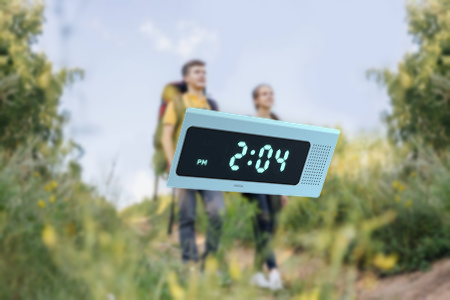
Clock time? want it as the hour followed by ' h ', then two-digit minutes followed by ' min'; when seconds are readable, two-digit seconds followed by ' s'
2 h 04 min
